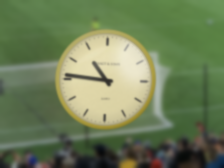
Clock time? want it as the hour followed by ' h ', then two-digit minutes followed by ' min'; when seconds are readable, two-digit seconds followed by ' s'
10 h 46 min
